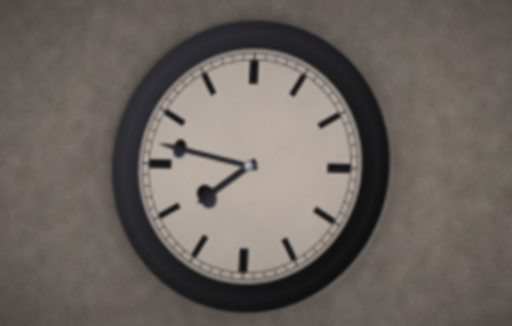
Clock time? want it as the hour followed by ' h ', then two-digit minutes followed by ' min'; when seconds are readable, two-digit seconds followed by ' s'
7 h 47 min
